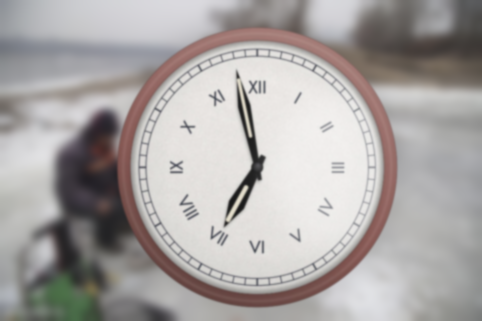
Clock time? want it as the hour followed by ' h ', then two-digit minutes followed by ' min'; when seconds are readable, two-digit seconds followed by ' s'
6 h 58 min
